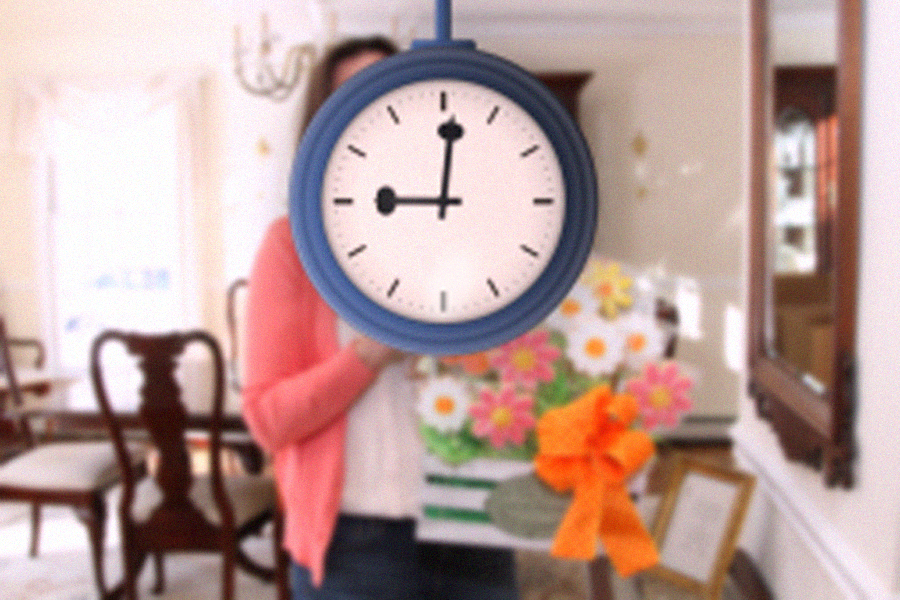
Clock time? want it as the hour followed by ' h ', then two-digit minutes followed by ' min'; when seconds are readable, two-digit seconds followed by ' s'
9 h 01 min
